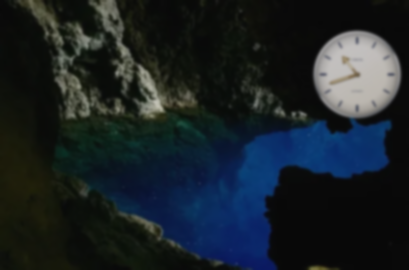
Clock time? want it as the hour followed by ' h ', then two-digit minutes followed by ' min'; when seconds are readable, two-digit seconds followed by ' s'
10 h 42 min
